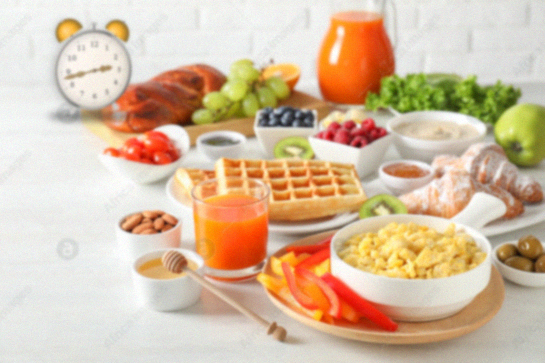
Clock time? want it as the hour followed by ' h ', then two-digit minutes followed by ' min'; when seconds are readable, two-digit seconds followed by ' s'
2 h 43 min
